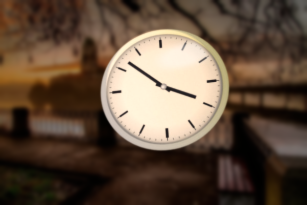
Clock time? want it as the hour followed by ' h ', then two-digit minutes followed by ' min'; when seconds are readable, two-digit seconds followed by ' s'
3 h 52 min
